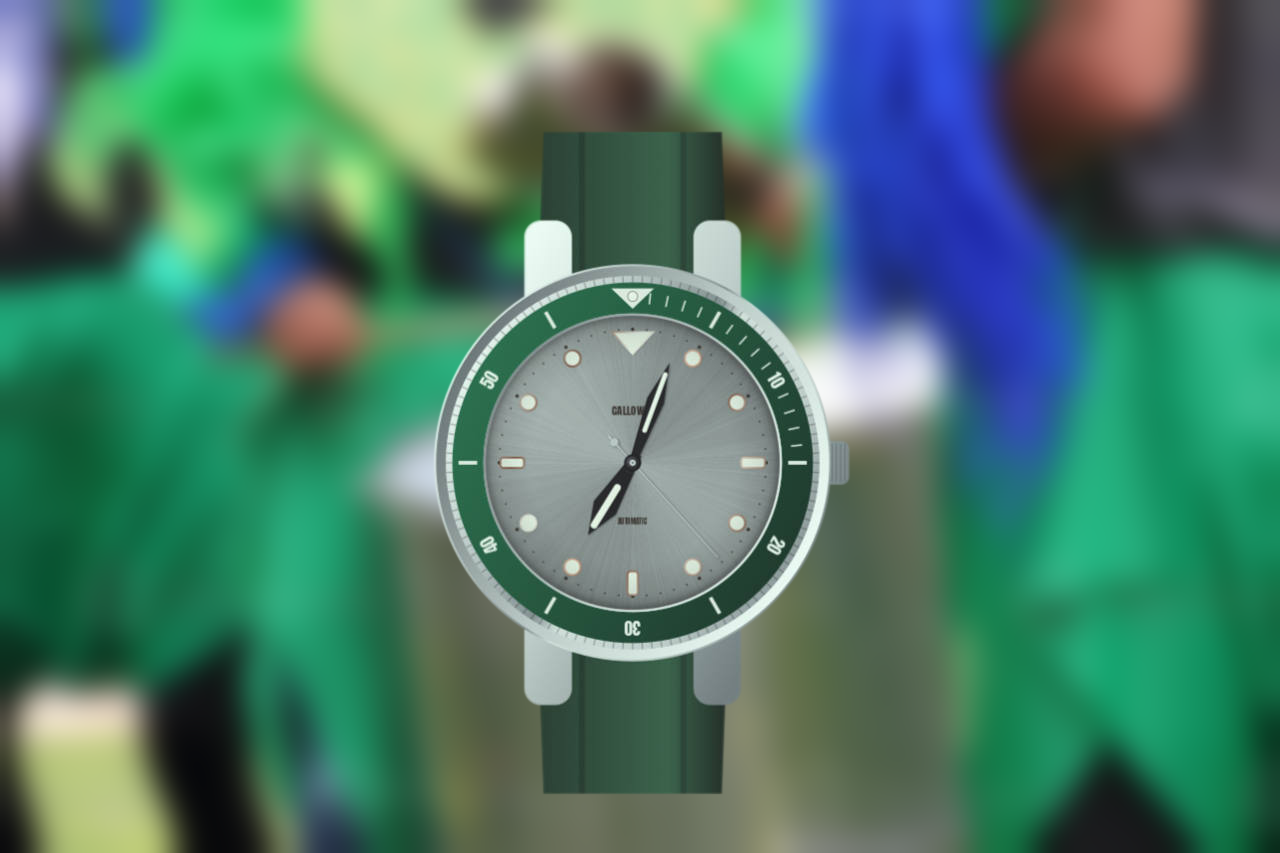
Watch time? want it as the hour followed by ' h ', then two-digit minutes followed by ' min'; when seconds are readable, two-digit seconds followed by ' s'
7 h 03 min 23 s
